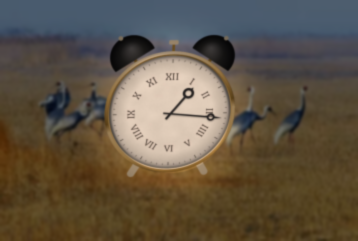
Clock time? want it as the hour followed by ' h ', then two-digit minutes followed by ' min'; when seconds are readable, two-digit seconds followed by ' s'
1 h 16 min
